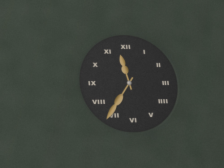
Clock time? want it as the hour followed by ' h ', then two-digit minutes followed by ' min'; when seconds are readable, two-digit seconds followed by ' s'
11 h 36 min
